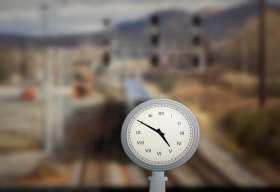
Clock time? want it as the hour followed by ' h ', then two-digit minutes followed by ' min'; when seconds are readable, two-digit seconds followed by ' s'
4 h 50 min
